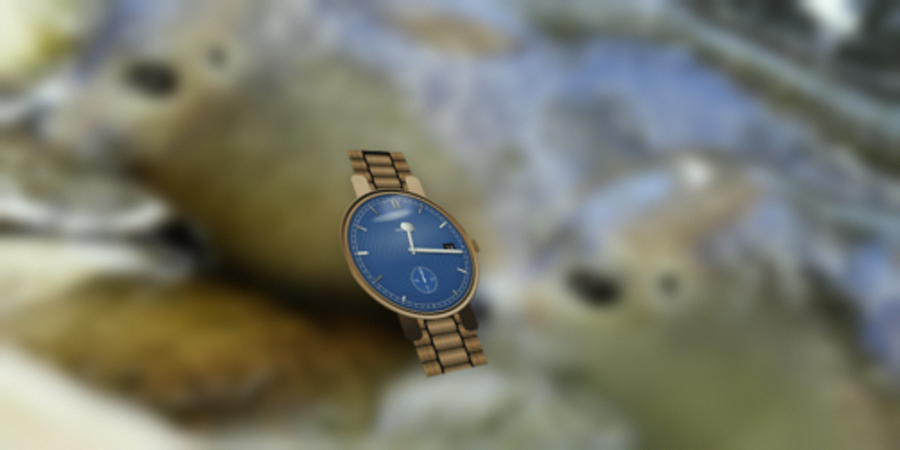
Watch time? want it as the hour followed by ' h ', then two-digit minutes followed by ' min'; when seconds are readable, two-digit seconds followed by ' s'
12 h 16 min
